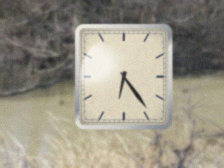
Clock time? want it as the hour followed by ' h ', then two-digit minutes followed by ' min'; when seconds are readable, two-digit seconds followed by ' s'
6 h 24 min
